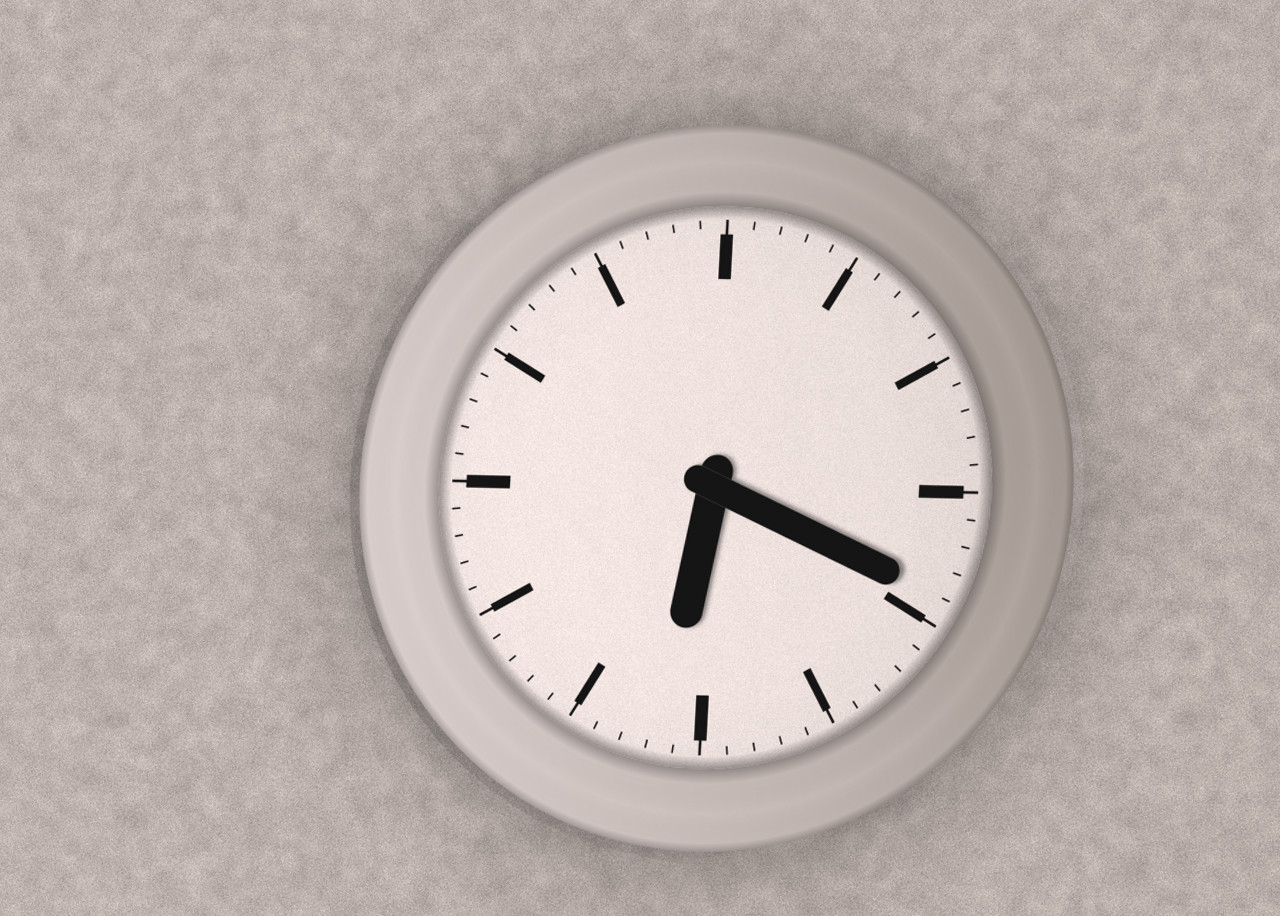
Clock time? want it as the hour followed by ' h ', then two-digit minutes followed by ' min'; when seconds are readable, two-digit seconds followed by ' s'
6 h 19 min
